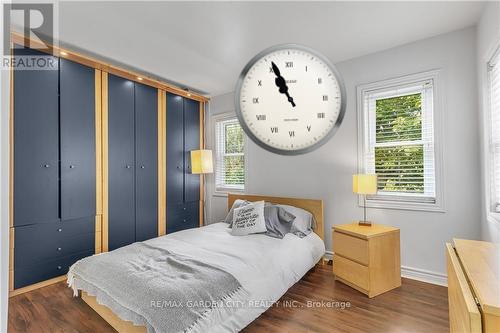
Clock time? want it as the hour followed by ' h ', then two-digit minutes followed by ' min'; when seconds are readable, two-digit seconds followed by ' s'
10 h 56 min
